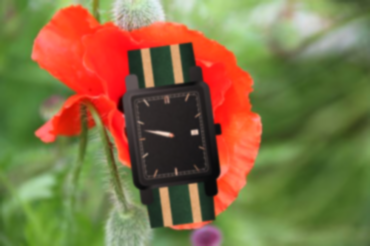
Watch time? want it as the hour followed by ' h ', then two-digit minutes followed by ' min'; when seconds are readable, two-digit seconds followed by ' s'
9 h 48 min
